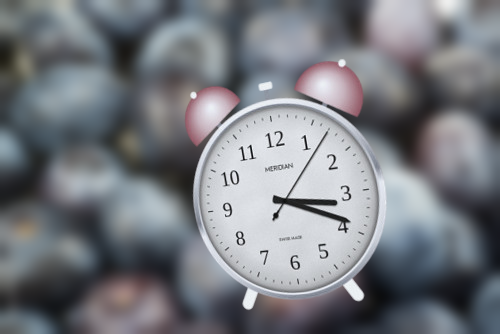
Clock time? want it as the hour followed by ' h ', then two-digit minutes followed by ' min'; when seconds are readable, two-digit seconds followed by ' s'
3 h 19 min 07 s
